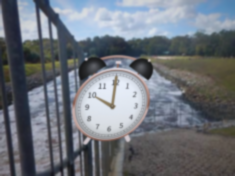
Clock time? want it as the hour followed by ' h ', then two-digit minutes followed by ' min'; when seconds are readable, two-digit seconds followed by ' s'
10 h 00 min
